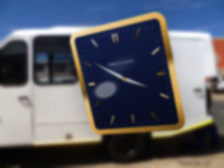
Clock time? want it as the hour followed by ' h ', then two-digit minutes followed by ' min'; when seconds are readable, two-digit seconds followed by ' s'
3 h 51 min
